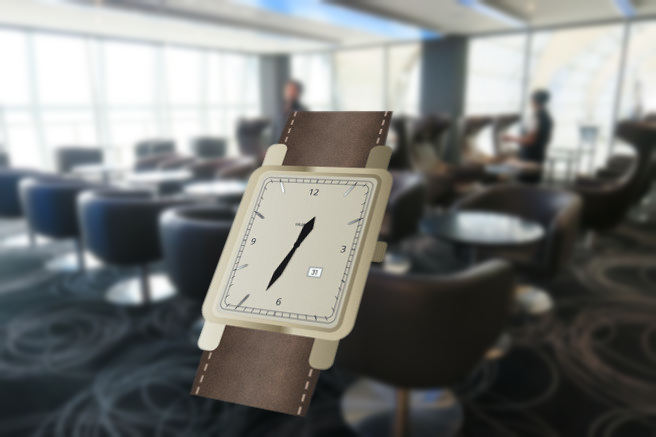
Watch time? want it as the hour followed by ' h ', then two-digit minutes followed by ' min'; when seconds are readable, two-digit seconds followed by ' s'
12 h 33 min
